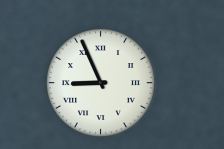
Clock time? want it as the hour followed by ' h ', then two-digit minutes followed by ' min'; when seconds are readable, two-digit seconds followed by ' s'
8 h 56 min
